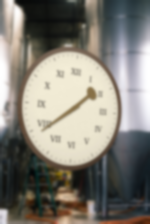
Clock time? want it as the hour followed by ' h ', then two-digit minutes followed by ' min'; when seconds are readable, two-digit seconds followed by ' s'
1 h 39 min
